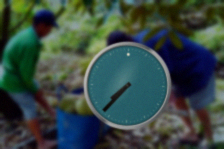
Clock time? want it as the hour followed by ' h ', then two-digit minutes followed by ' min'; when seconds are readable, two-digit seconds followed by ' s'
7 h 37 min
